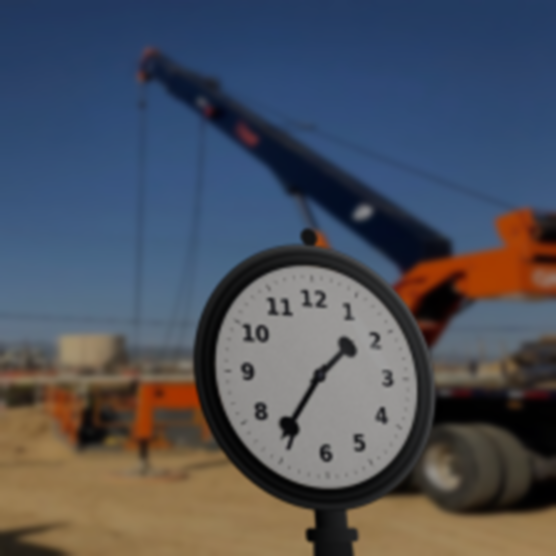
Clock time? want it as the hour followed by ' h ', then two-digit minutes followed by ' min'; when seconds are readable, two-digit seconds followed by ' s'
1 h 36 min
